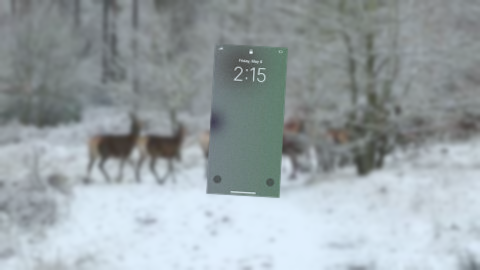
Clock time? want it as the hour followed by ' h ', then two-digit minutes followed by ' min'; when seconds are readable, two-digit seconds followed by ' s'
2 h 15 min
